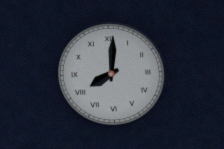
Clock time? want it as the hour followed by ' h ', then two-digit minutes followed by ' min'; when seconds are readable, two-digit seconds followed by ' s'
8 h 01 min
